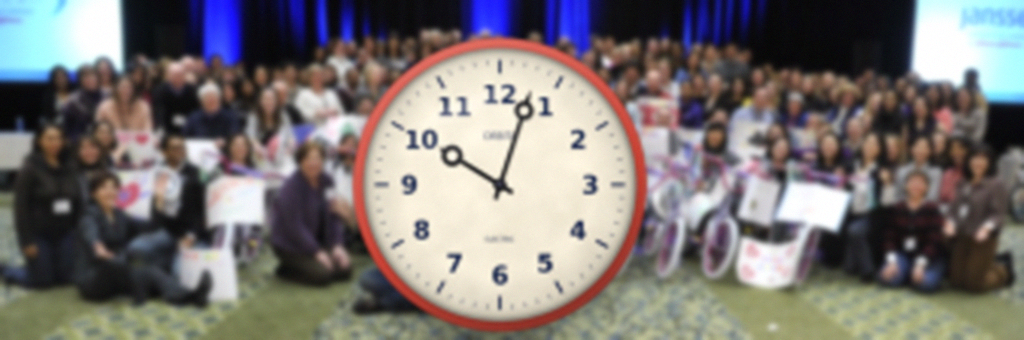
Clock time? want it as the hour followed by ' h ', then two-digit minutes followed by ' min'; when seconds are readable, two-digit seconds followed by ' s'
10 h 03 min
